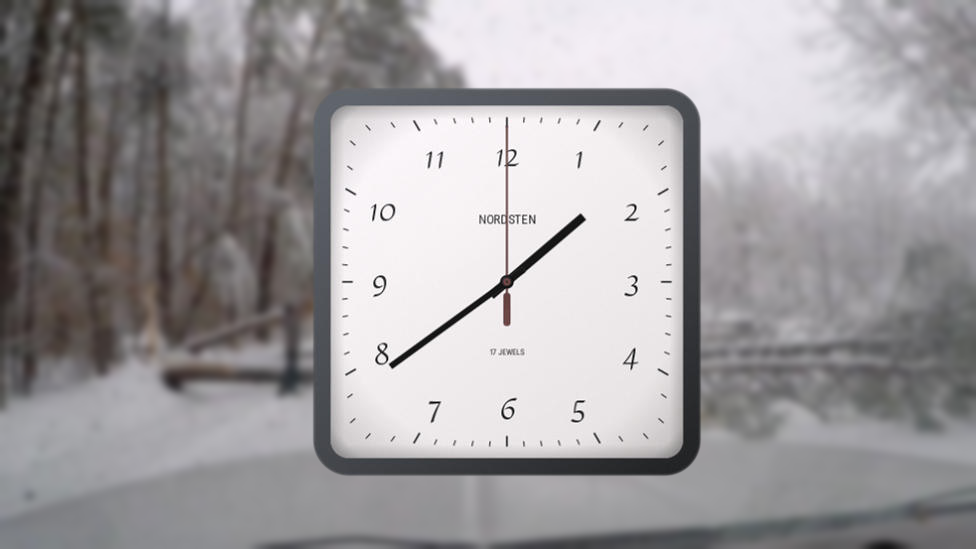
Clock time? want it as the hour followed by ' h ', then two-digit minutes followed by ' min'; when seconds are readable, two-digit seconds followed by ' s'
1 h 39 min 00 s
